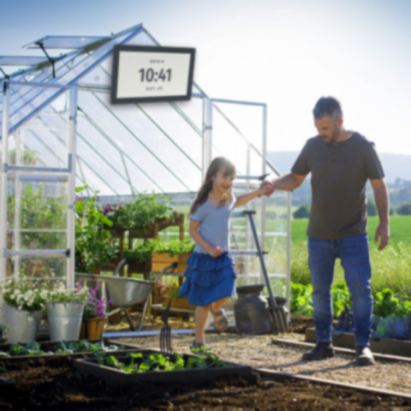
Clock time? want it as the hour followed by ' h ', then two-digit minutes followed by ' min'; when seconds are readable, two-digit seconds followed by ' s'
10 h 41 min
